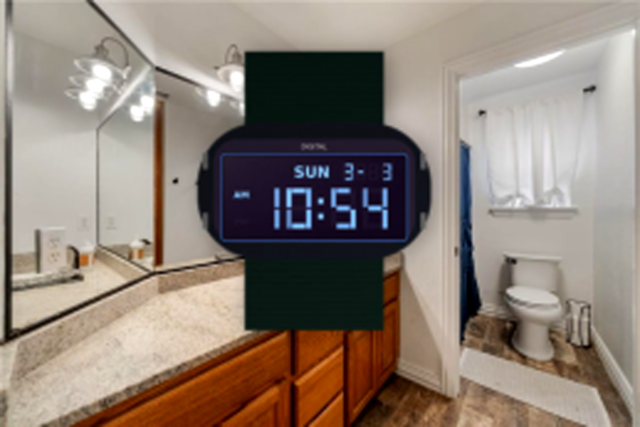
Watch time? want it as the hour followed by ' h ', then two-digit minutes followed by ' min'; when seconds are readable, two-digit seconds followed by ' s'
10 h 54 min
